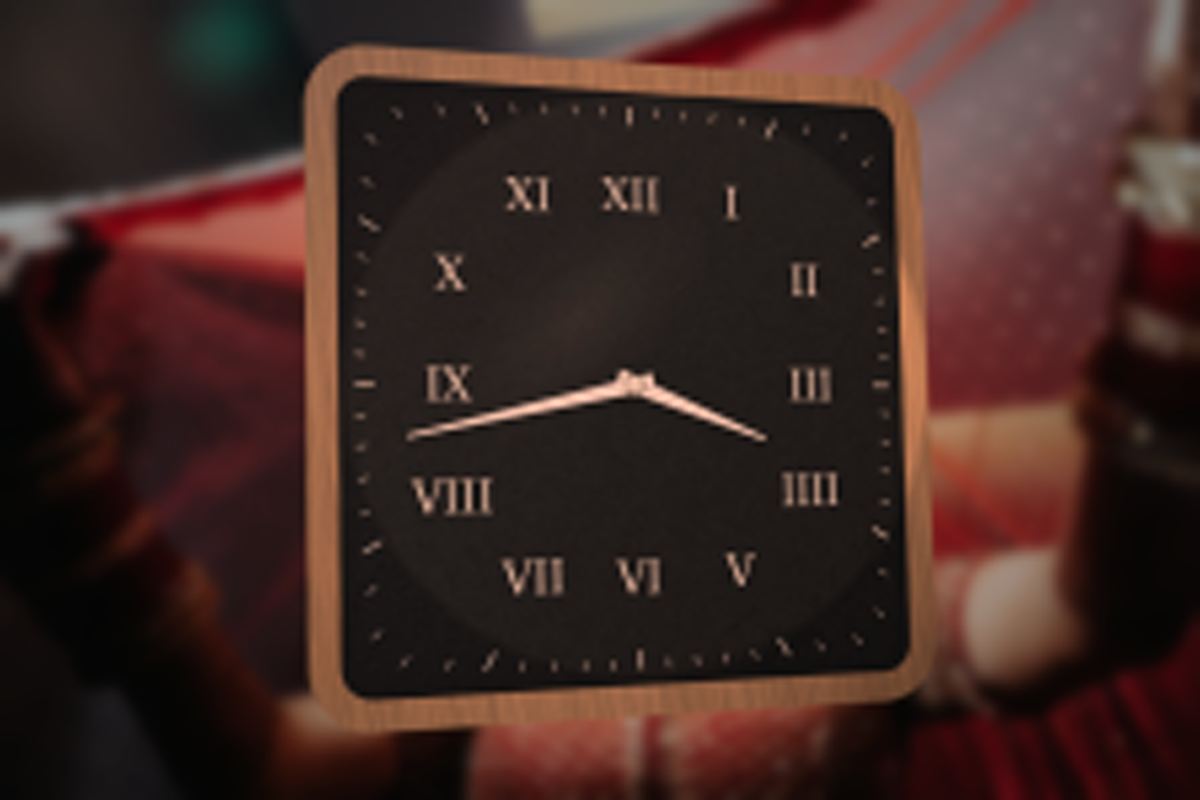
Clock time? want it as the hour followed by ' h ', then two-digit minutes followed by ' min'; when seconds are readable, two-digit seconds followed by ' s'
3 h 43 min
